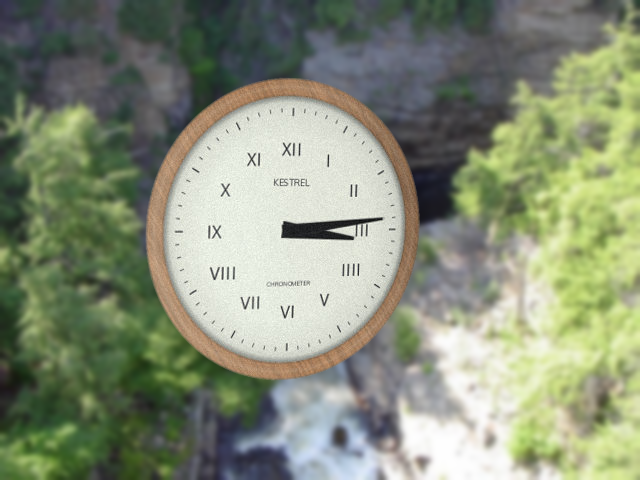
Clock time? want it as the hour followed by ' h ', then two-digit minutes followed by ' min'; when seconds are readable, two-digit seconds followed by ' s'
3 h 14 min
